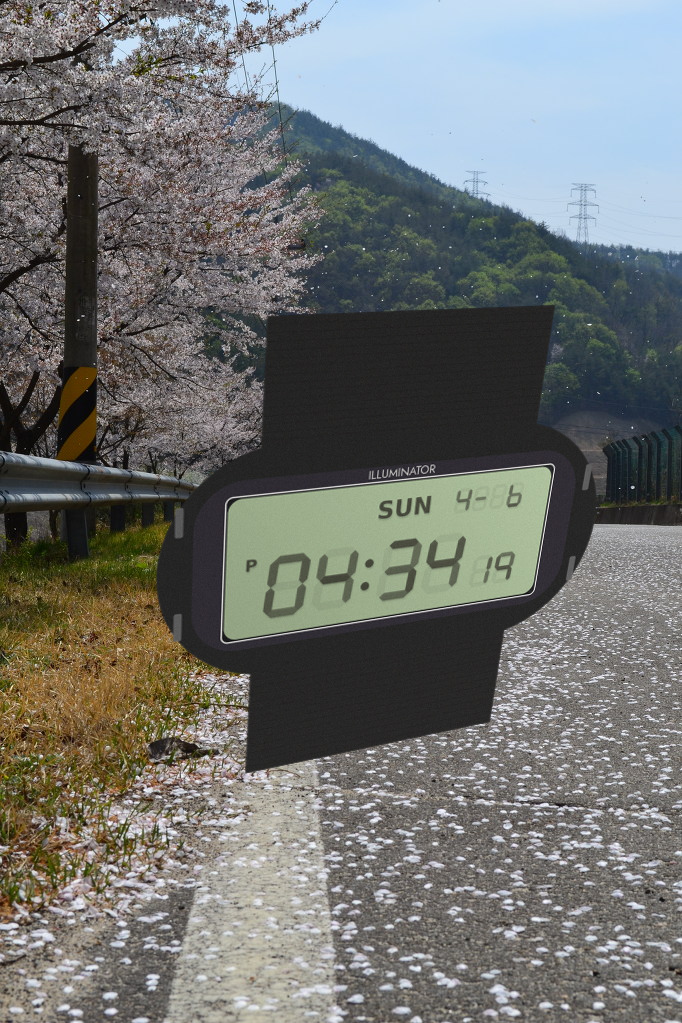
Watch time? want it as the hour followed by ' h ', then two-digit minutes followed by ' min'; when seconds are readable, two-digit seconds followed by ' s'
4 h 34 min 19 s
